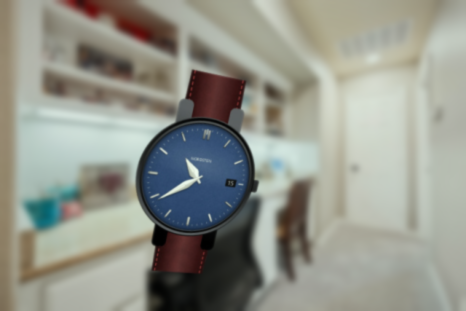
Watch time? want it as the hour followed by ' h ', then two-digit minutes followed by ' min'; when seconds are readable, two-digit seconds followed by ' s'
10 h 39 min
